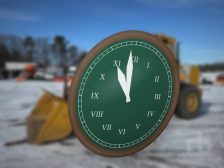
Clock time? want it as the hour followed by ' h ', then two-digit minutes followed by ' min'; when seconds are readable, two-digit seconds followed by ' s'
10 h 59 min
